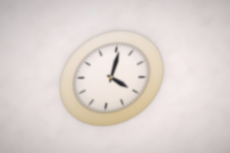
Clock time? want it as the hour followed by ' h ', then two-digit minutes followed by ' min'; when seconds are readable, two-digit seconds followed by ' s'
4 h 01 min
